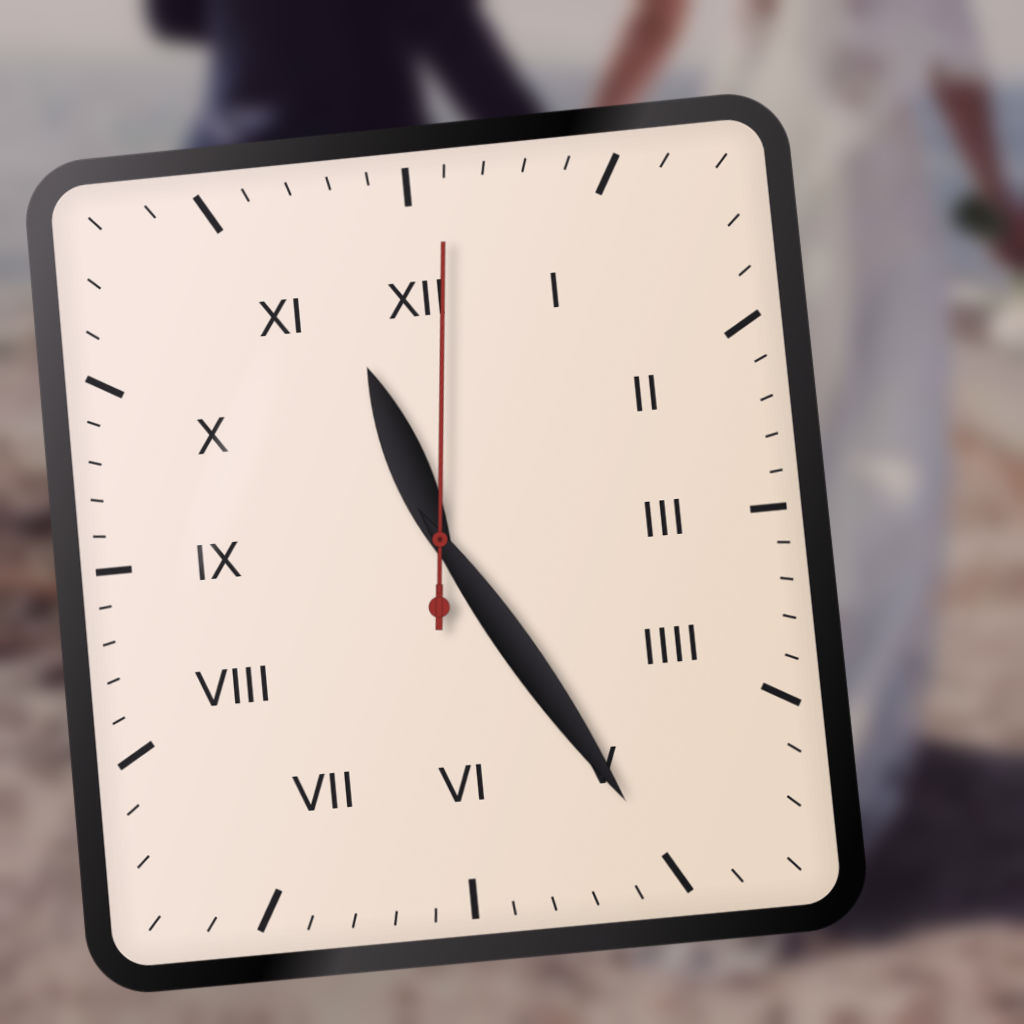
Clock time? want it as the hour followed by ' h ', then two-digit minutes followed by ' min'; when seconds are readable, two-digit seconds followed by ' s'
11 h 25 min 01 s
